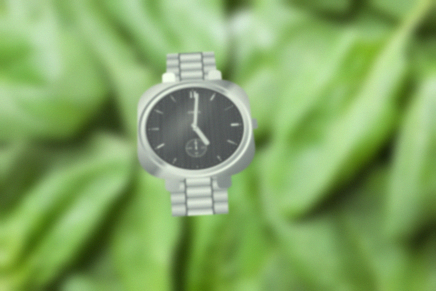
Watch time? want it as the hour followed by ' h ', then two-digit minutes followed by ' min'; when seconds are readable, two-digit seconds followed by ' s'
5 h 01 min
